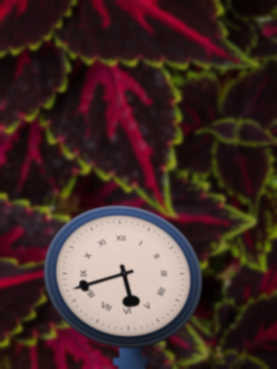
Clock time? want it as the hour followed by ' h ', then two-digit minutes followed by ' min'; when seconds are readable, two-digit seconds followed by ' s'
5 h 42 min
